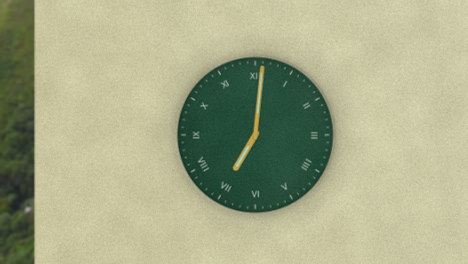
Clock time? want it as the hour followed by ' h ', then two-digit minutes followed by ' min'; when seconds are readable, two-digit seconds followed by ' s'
7 h 01 min
